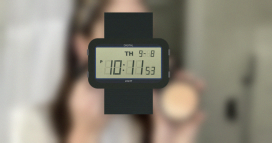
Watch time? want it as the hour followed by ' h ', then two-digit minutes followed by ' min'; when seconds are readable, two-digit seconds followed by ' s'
10 h 11 min 53 s
